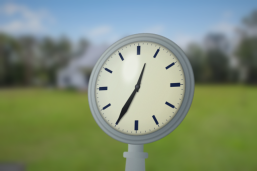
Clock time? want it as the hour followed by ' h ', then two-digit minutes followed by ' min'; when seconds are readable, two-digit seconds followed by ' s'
12 h 35 min
